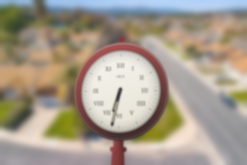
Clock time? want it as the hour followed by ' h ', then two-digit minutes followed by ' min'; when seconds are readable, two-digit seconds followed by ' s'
6 h 32 min
